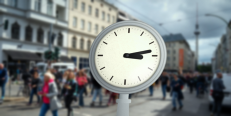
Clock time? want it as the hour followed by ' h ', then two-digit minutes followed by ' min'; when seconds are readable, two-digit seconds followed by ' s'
3 h 13 min
